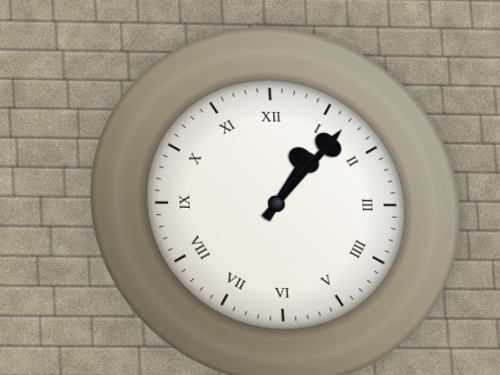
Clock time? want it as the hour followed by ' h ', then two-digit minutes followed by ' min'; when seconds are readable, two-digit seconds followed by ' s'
1 h 07 min
